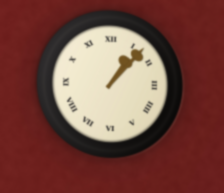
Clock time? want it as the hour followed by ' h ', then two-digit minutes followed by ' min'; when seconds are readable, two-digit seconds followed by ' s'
1 h 07 min
